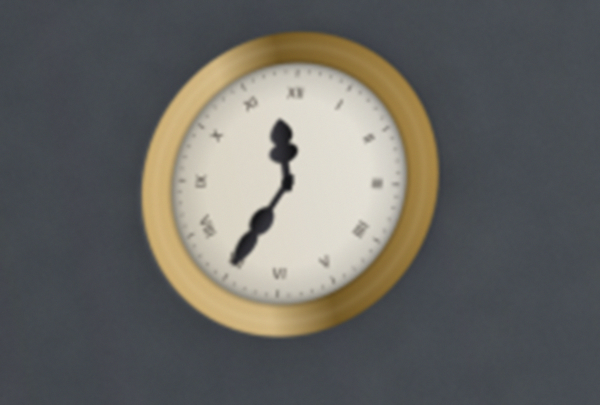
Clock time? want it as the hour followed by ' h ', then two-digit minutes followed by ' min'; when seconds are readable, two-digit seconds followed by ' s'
11 h 35 min
